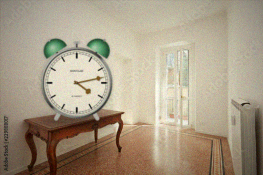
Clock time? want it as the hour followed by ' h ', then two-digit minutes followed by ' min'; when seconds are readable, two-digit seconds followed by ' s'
4 h 13 min
